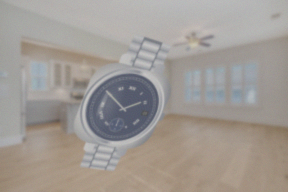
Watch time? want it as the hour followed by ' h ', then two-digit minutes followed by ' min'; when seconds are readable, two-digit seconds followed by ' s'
1 h 50 min
